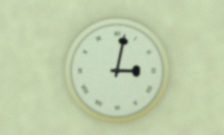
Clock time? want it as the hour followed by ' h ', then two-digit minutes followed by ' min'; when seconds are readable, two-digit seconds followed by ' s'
3 h 02 min
